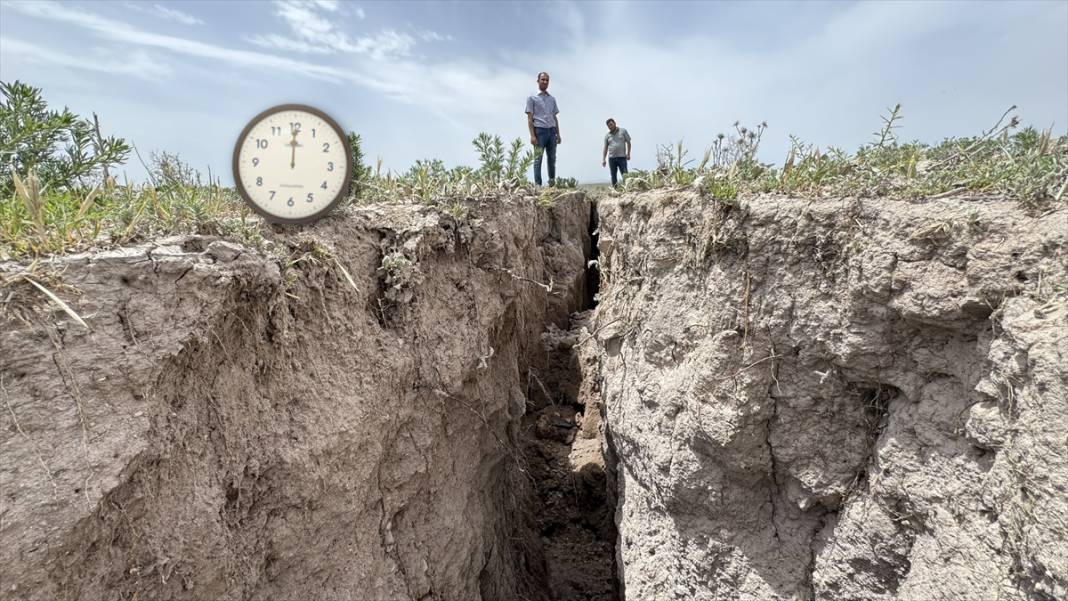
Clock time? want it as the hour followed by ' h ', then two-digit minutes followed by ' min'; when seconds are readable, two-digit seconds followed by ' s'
12 h 00 min
